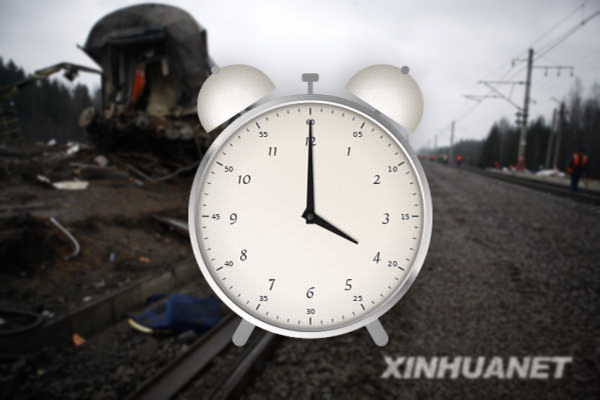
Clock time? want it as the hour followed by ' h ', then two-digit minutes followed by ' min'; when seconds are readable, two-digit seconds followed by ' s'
4 h 00 min
